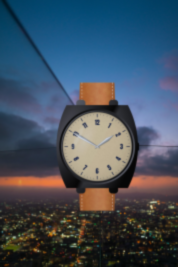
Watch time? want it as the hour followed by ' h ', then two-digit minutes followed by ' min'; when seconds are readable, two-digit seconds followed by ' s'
1 h 50 min
